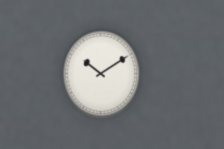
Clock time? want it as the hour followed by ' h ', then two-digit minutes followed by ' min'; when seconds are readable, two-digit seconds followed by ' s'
10 h 10 min
